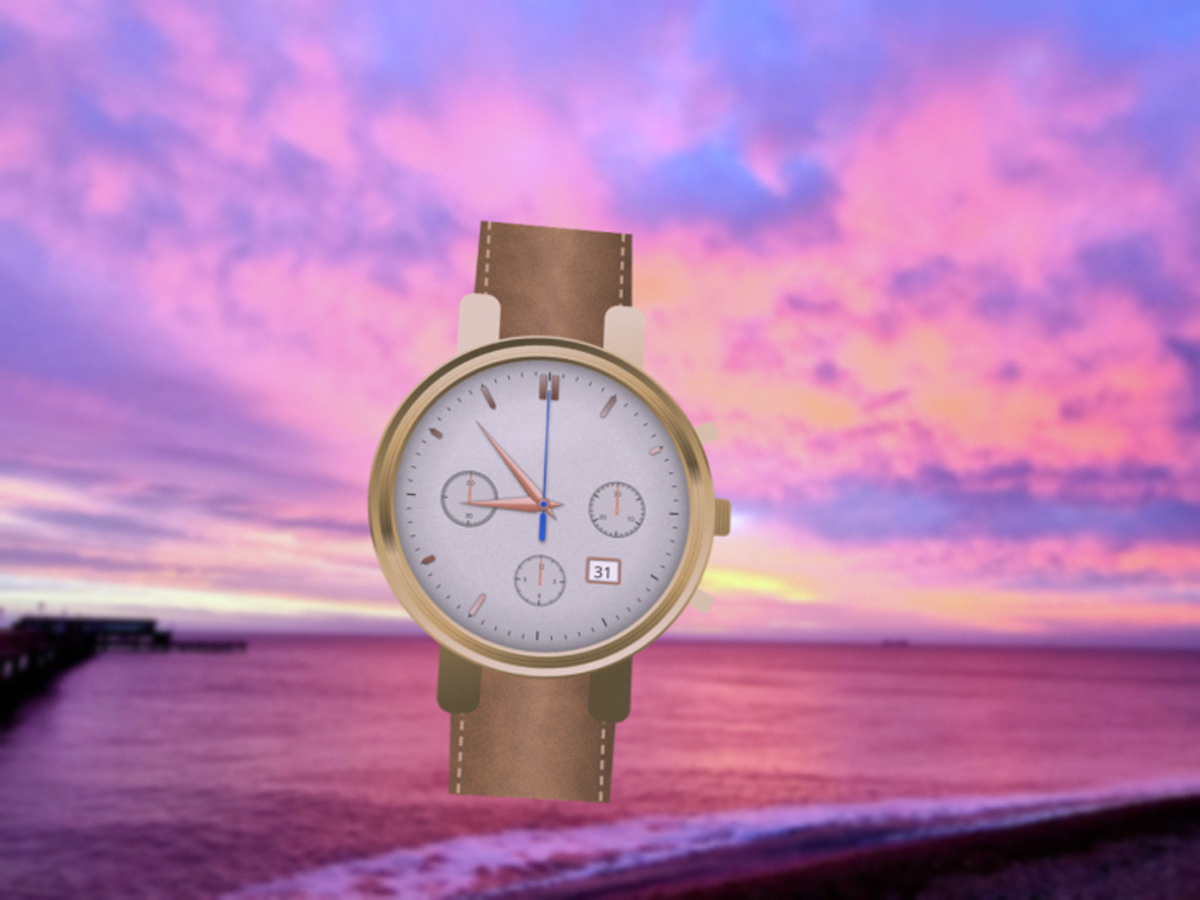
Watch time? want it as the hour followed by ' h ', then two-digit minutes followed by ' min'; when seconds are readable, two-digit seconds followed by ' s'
8 h 53 min
